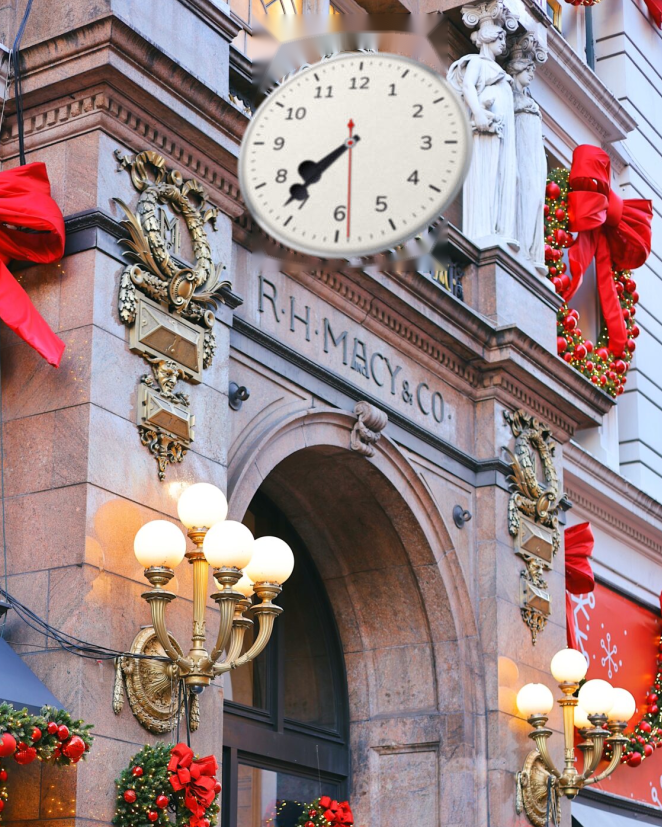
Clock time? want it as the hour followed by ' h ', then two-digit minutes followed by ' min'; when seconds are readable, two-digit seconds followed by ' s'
7 h 36 min 29 s
